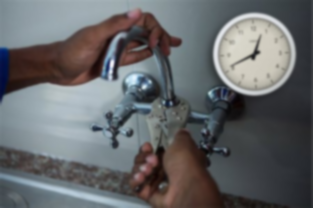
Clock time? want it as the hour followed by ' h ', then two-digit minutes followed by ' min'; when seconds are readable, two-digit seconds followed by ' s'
12 h 41 min
